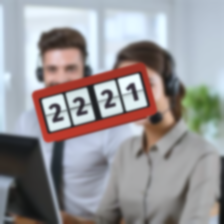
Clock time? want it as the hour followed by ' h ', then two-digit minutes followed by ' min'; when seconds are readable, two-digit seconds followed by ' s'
22 h 21 min
